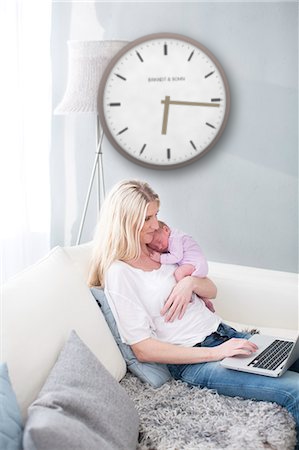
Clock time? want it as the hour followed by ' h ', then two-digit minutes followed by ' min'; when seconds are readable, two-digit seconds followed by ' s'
6 h 16 min
